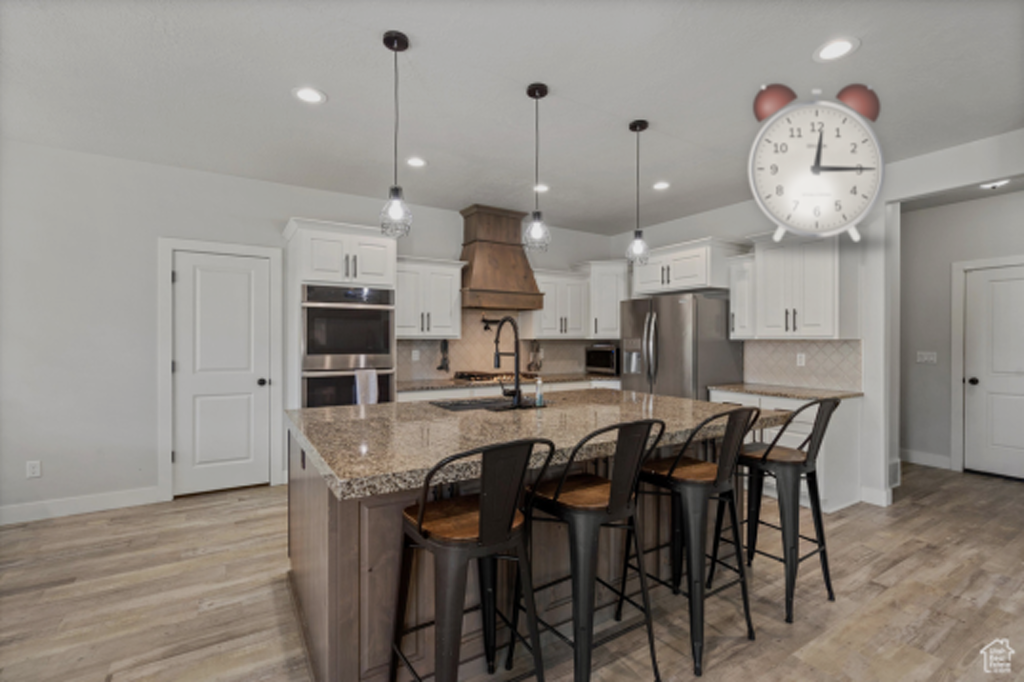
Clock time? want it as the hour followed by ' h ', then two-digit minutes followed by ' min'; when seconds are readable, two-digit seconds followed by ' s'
12 h 15 min
